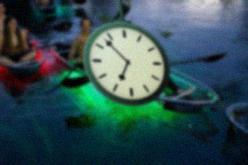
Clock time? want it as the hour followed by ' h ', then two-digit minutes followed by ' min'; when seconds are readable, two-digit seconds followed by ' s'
6 h 53 min
